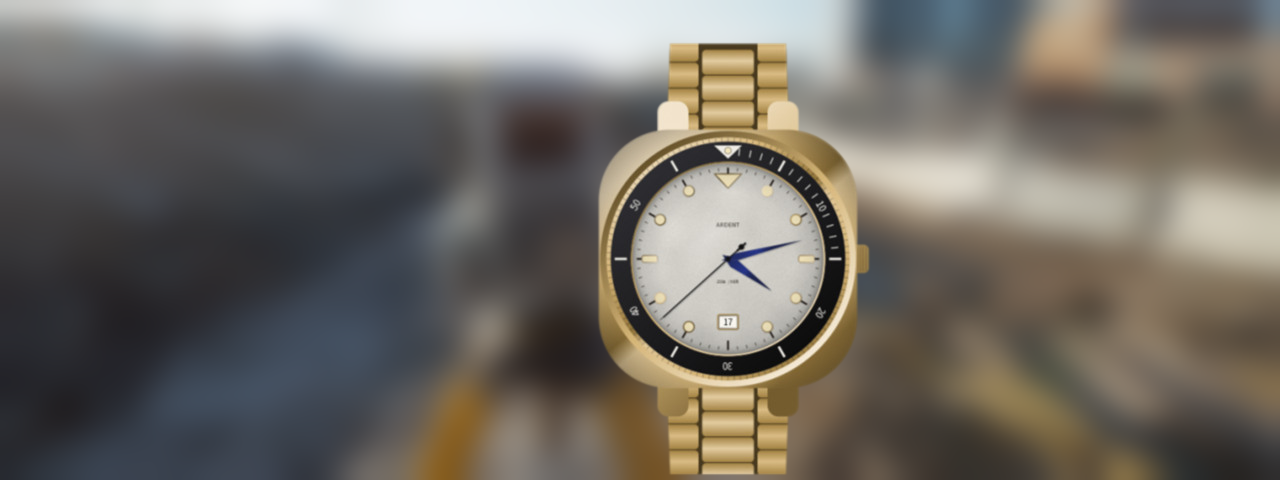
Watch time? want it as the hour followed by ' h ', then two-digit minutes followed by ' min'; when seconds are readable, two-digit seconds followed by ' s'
4 h 12 min 38 s
